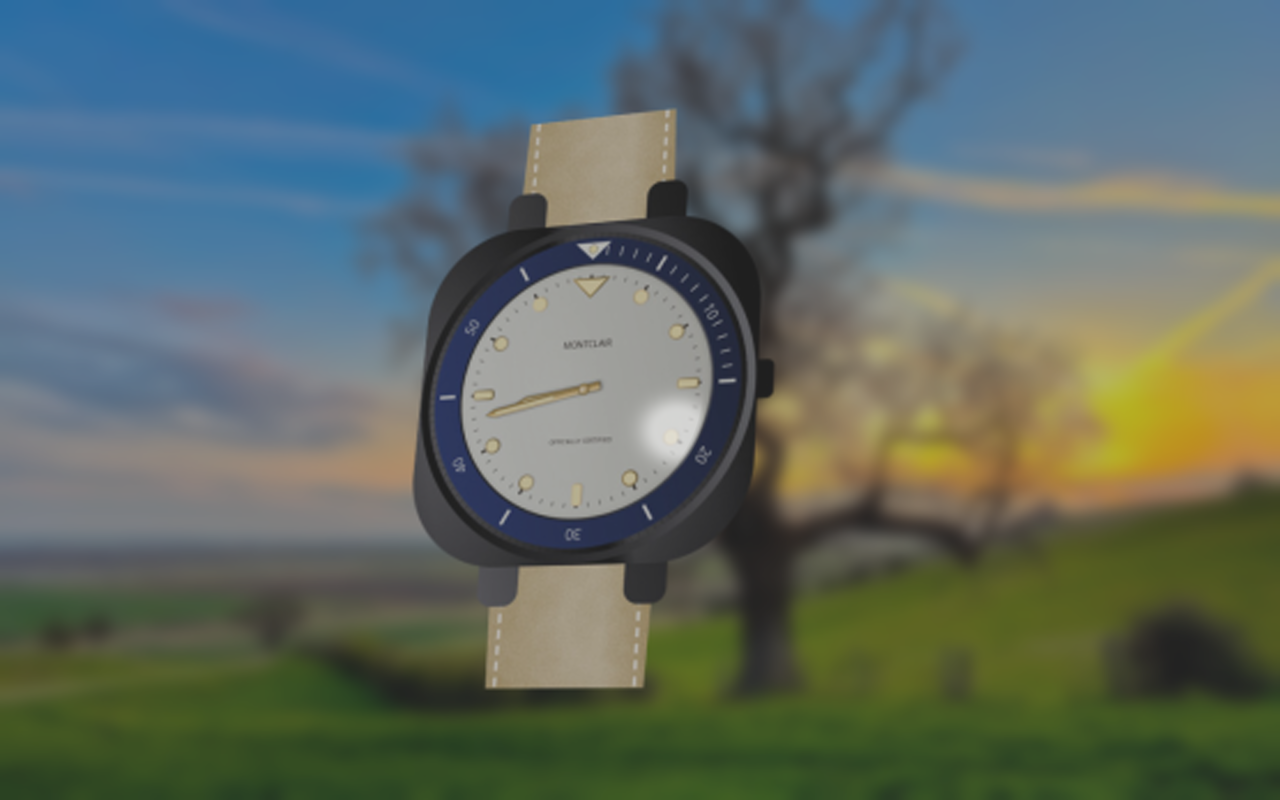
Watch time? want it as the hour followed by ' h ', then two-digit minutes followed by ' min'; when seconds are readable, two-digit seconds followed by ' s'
8 h 43 min
